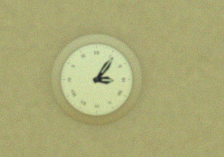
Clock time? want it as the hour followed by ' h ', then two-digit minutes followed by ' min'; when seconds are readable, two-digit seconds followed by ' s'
3 h 06 min
